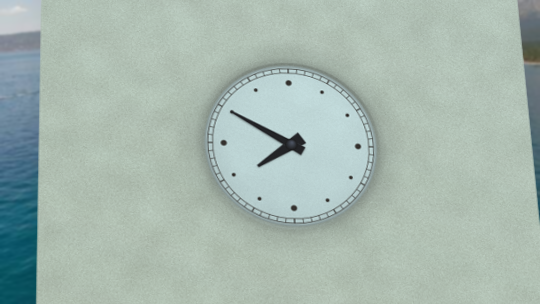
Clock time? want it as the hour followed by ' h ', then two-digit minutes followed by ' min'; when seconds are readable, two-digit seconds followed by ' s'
7 h 50 min
